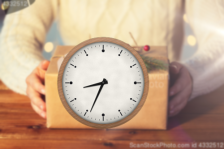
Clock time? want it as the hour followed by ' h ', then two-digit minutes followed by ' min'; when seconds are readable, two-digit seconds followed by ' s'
8 h 34 min
